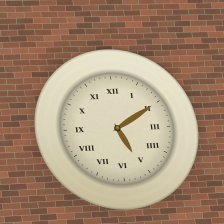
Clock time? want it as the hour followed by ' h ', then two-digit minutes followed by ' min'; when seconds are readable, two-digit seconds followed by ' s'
5 h 10 min
